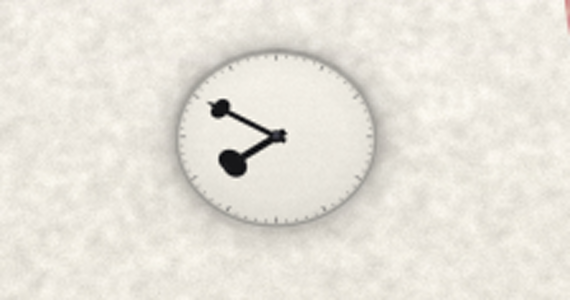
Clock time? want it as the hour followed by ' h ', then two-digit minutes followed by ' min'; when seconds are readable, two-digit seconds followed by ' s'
7 h 50 min
